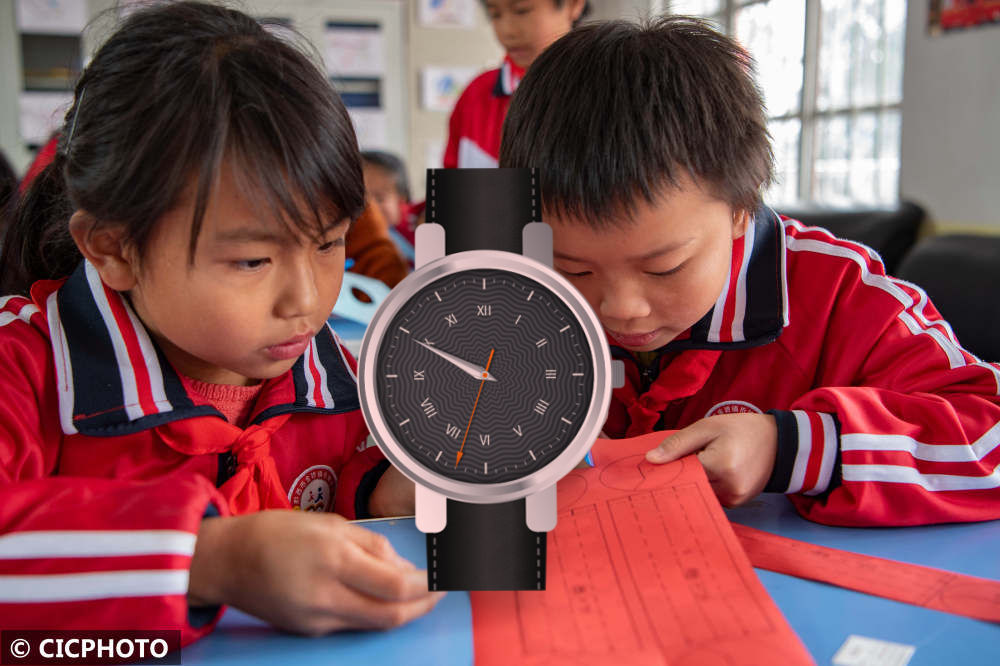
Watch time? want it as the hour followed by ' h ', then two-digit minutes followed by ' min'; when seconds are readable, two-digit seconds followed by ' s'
9 h 49 min 33 s
